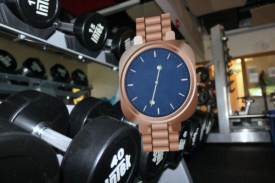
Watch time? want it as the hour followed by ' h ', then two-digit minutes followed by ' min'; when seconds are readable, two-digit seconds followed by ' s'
12 h 33 min
